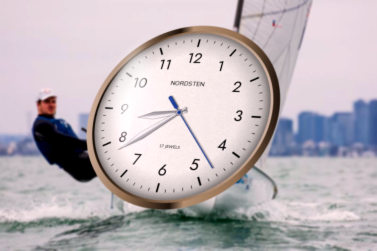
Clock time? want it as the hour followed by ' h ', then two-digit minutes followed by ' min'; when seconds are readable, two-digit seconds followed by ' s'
8 h 38 min 23 s
